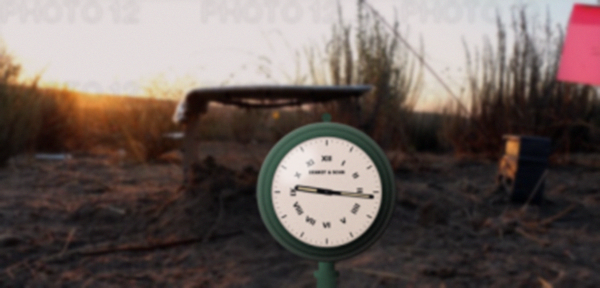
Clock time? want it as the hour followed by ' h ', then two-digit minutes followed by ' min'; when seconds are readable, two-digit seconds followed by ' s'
9 h 16 min
